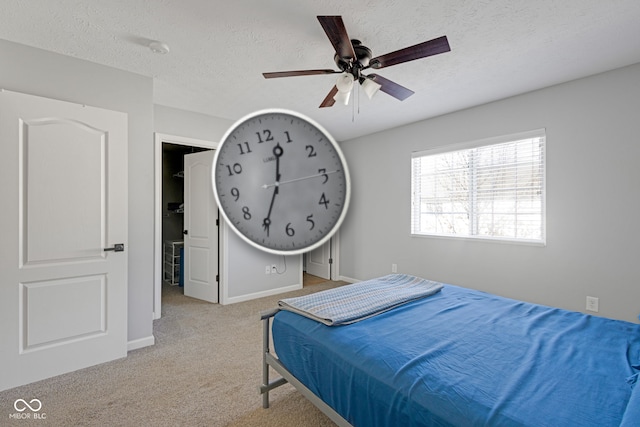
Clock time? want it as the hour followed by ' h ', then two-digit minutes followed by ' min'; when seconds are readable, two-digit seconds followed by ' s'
12 h 35 min 15 s
